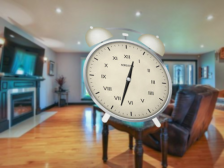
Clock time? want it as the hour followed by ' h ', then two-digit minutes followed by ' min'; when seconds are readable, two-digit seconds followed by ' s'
12 h 33 min
